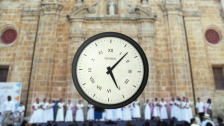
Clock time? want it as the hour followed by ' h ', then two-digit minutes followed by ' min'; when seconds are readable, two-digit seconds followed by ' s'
5 h 07 min
